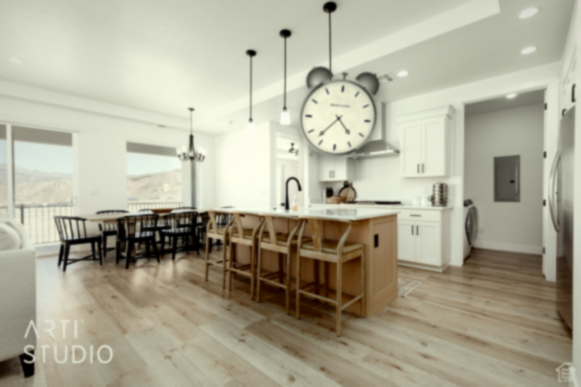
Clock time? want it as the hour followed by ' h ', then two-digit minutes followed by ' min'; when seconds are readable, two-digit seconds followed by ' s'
4 h 37 min
